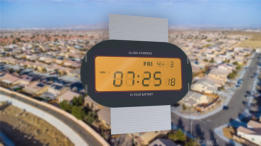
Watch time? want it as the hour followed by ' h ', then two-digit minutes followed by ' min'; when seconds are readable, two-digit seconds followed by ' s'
7 h 25 min 18 s
